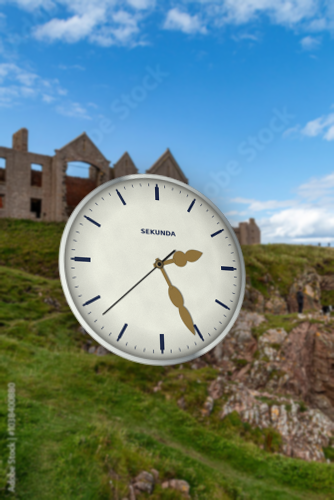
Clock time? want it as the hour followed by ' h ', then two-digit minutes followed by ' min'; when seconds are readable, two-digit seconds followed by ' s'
2 h 25 min 38 s
